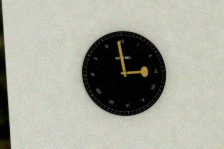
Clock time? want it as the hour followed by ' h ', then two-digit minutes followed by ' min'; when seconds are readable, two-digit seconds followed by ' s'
2 h 59 min
